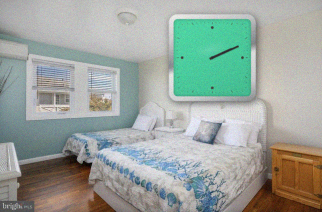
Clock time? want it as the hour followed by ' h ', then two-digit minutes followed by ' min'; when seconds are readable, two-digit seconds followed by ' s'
2 h 11 min
